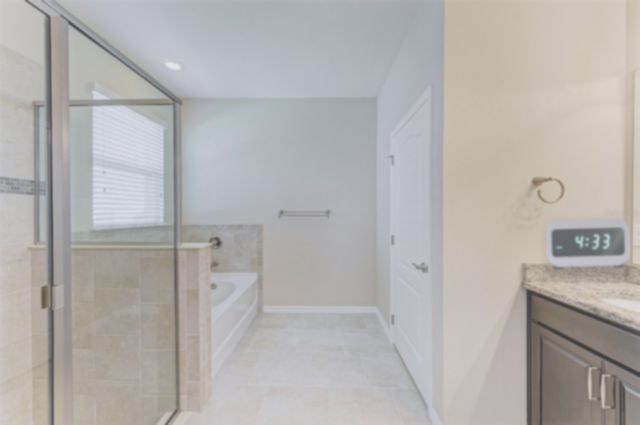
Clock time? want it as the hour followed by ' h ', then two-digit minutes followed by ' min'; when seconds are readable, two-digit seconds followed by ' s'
4 h 33 min
